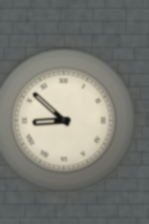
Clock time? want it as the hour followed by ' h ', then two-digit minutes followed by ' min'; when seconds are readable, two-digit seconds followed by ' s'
8 h 52 min
